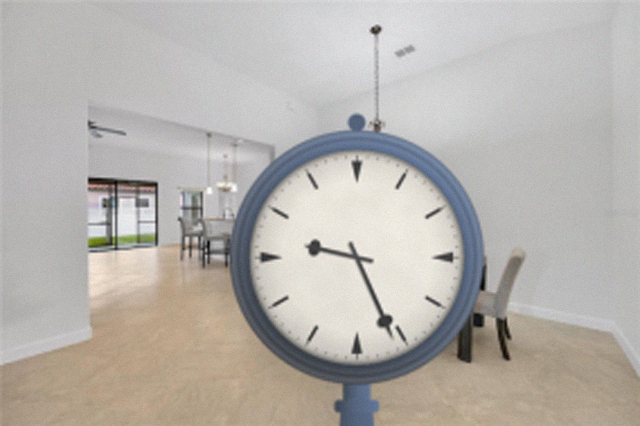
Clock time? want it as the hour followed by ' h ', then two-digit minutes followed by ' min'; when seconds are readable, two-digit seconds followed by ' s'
9 h 26 min
